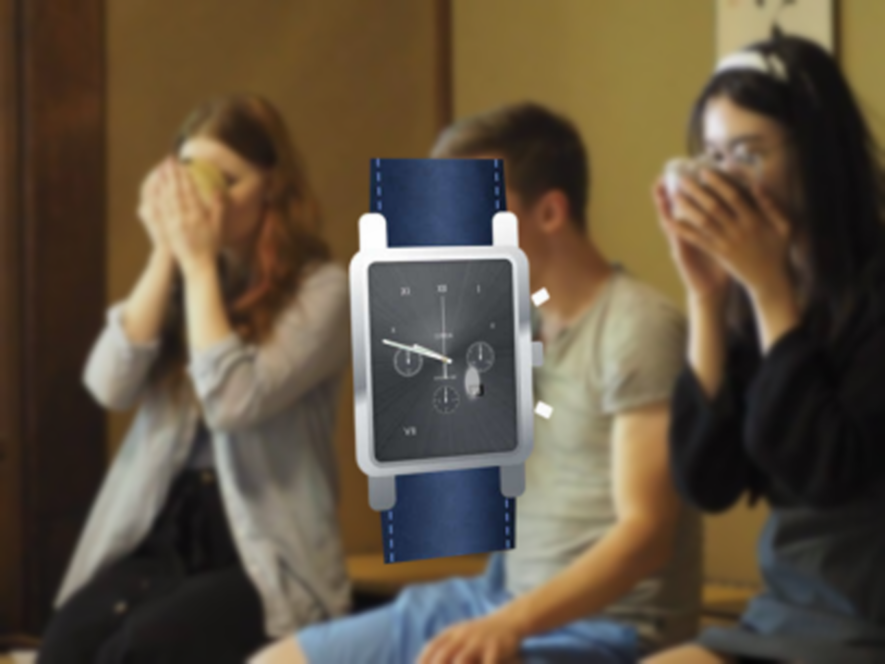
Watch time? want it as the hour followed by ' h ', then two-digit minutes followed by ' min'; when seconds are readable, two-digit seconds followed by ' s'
9 h 48 min
